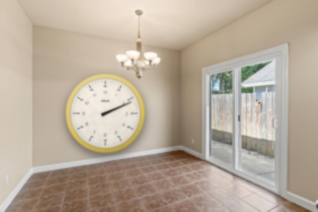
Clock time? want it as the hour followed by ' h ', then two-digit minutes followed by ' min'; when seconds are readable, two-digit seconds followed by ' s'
2 h 11 min
